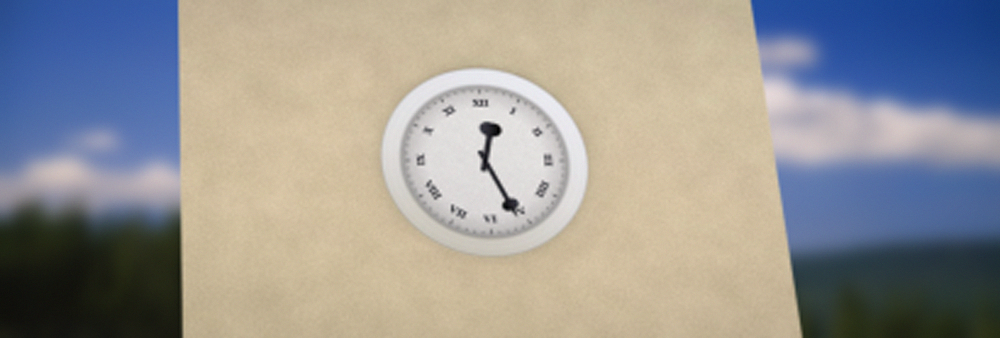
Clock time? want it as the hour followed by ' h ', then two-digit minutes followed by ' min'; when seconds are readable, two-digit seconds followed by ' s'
12 h 26 min
